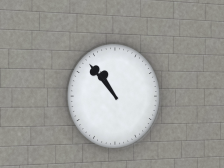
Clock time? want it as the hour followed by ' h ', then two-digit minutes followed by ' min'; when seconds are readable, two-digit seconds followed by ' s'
10 h 53 min
